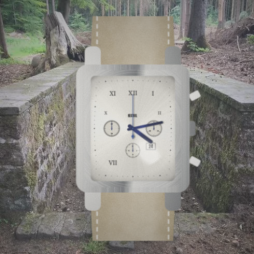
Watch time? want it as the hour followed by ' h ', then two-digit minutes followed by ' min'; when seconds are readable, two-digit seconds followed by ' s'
4 h 13 min
